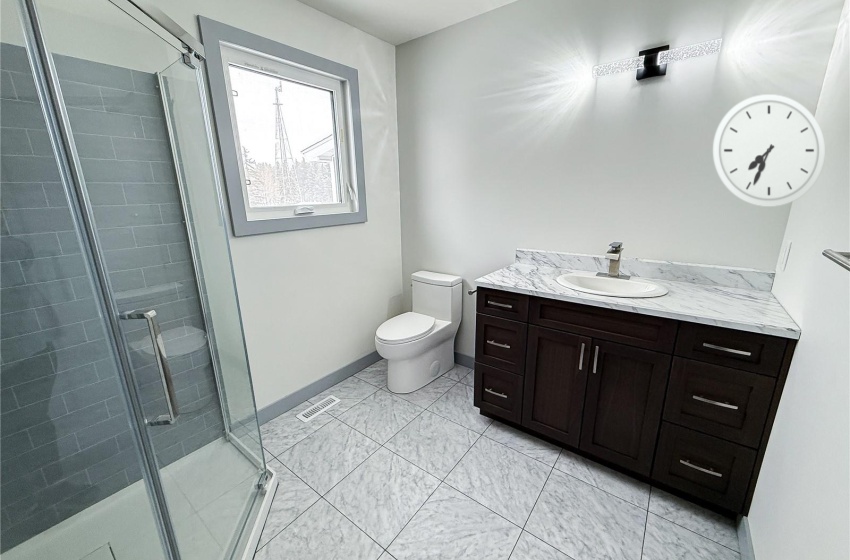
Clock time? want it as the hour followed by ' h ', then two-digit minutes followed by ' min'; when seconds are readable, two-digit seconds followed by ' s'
7 h 34 min
